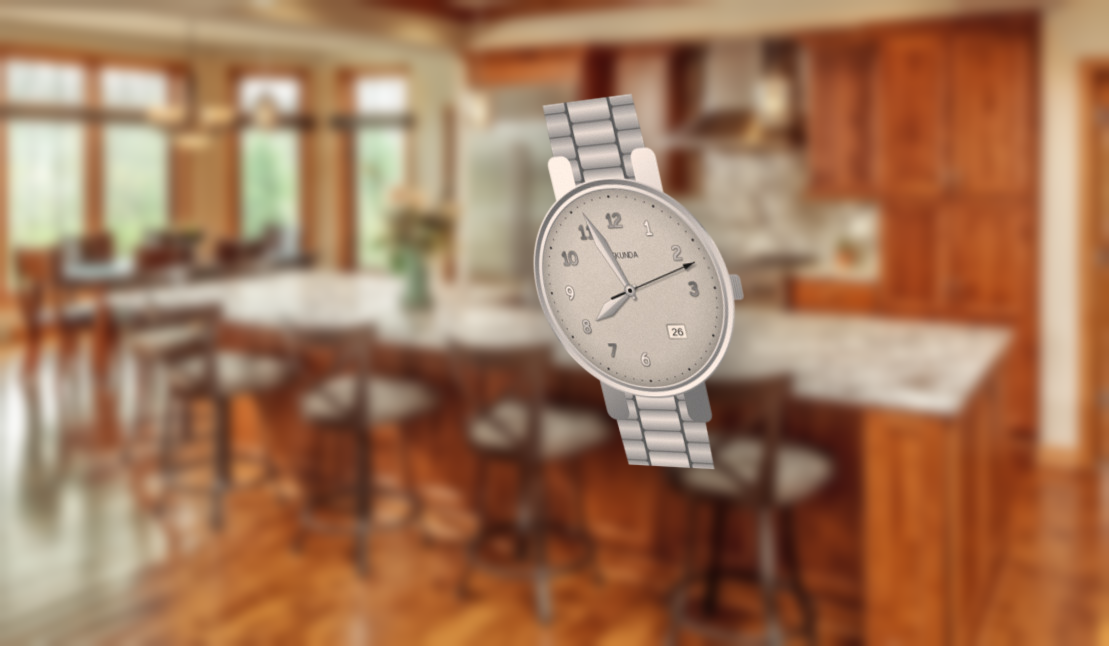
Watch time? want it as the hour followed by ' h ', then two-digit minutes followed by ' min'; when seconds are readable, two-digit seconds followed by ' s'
7 h 56 min 12 s
